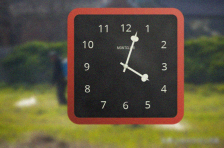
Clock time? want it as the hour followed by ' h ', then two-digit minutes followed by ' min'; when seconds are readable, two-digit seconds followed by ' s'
4 h 03 min
